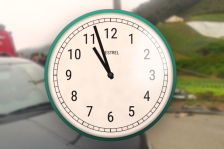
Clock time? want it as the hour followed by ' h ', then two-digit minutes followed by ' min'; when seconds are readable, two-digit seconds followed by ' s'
10 h 57 min
